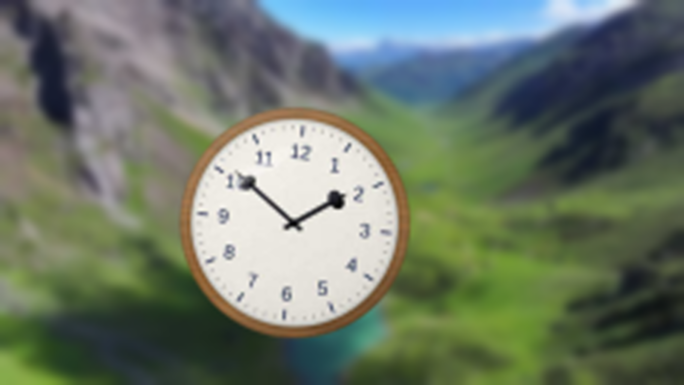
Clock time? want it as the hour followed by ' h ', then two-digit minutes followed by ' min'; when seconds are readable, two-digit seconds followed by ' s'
1 h 51 min
